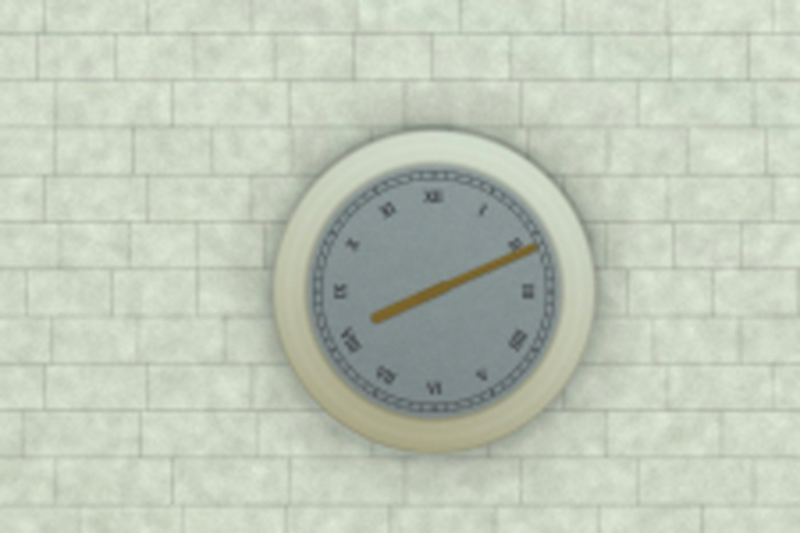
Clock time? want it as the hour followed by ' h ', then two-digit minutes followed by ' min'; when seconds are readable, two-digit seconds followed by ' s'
8 h 11 min
